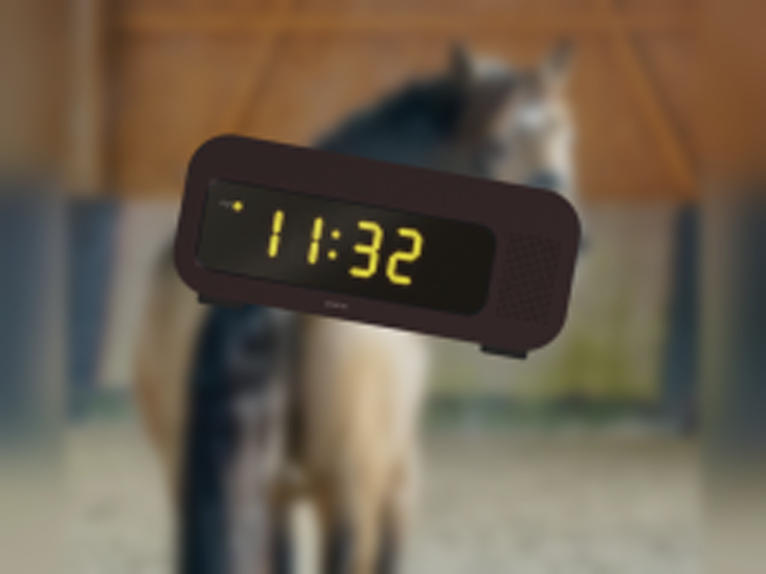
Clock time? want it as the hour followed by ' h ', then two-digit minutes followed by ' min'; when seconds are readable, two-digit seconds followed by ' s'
11 h 32 min
